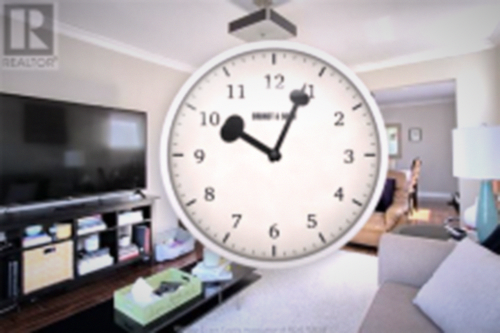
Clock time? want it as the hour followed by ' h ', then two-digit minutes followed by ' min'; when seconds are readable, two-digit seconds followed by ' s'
10 h 04 min
